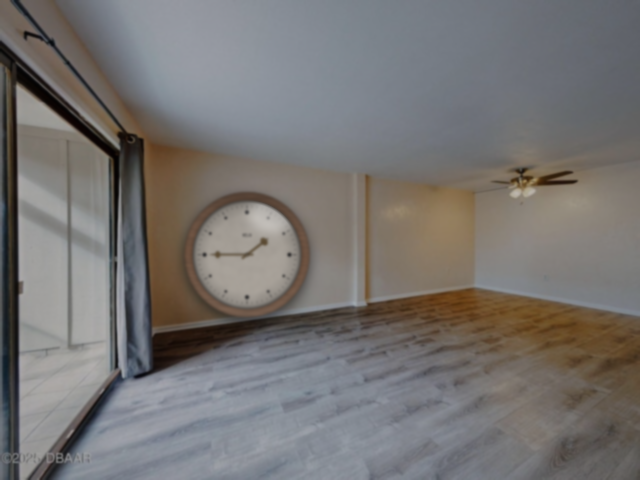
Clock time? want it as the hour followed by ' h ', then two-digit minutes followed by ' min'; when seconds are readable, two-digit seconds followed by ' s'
1 h 45 min
